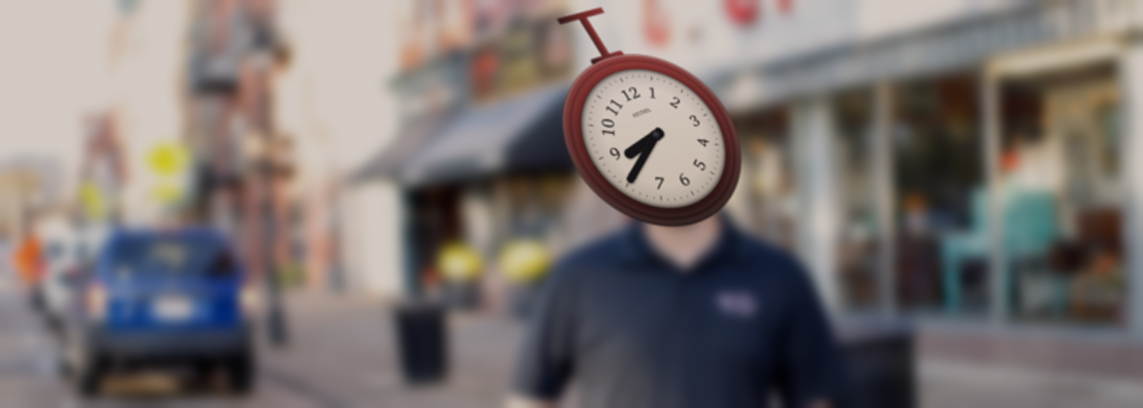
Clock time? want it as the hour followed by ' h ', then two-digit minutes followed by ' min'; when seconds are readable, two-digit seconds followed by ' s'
8 h 40 min
